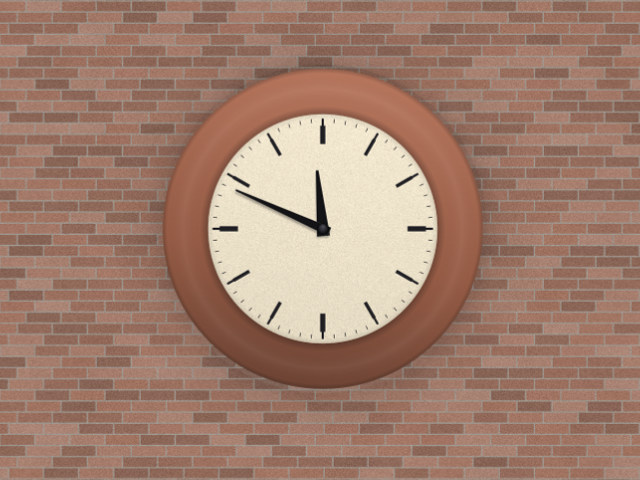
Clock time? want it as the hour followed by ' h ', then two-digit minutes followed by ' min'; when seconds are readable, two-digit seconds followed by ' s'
11 h 49 min
